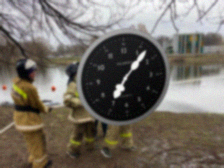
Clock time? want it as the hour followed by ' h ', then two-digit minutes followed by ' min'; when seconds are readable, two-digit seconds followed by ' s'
7 h 07 min
